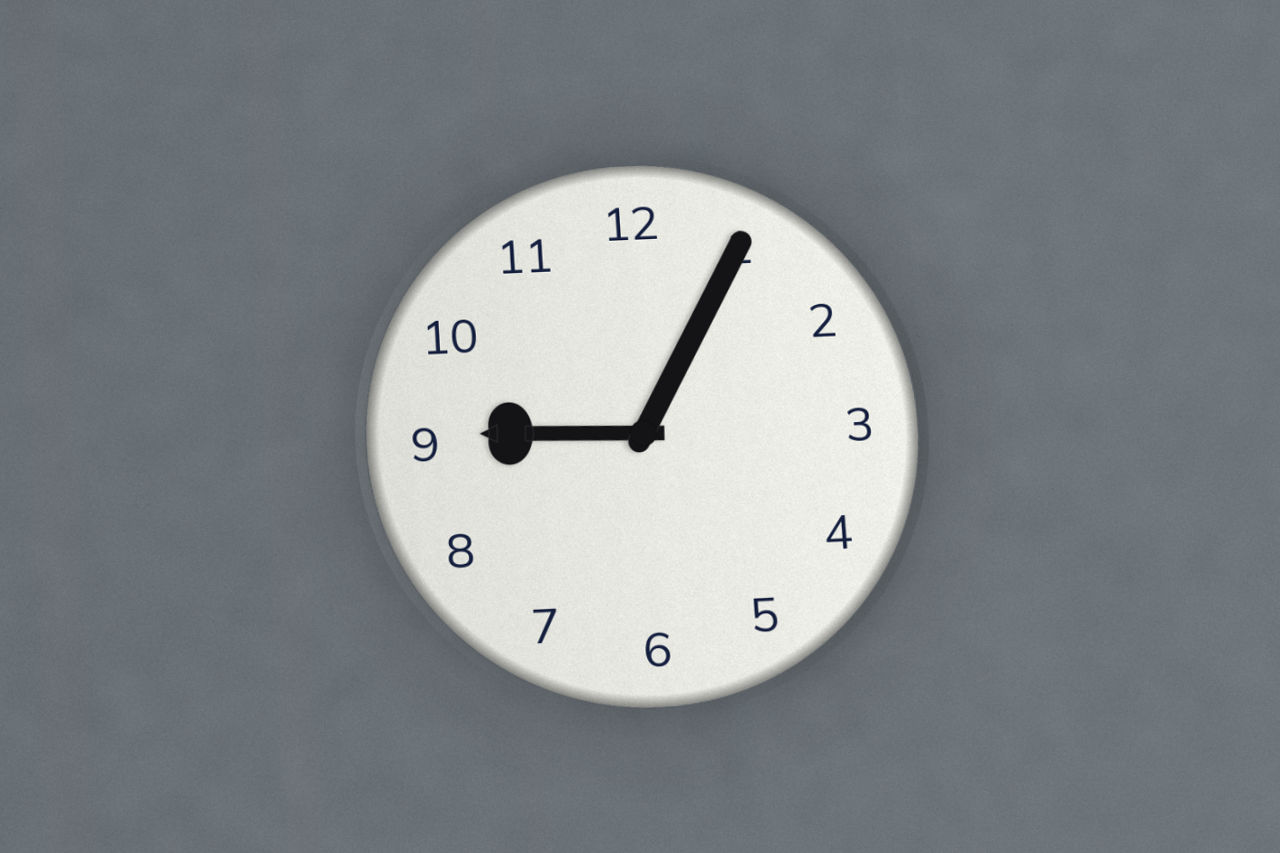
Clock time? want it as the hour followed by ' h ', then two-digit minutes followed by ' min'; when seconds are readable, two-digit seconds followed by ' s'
9 h 05 min
